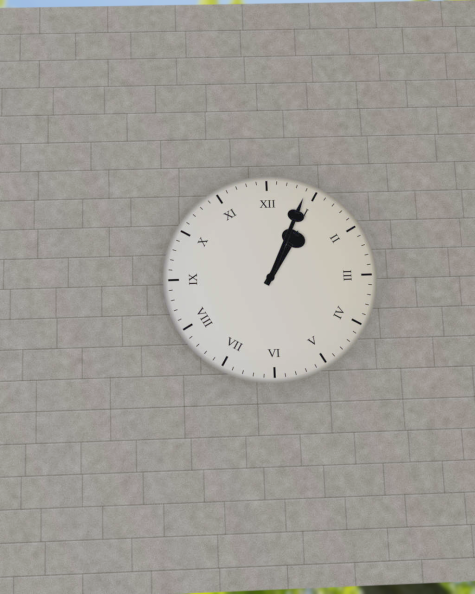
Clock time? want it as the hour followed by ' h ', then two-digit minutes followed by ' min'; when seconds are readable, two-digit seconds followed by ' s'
1 h 04 min
